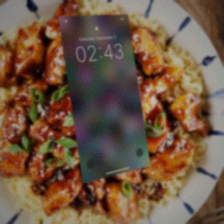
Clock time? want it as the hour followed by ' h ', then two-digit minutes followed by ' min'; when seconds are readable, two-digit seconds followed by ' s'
2 h 43 min
